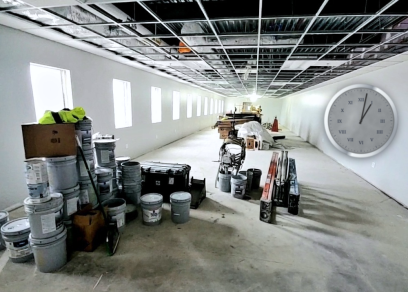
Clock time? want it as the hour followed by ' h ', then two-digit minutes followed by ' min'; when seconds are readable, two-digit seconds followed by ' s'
1 h 02 min
